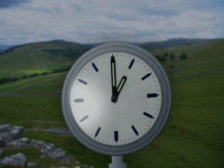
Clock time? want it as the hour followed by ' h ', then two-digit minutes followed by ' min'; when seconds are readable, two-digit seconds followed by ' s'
1 h 00 min
